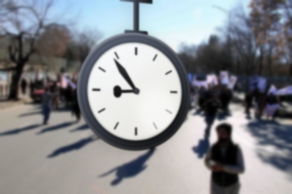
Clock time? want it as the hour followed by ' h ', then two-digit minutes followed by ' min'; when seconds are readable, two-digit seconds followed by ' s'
8 h 54 min
